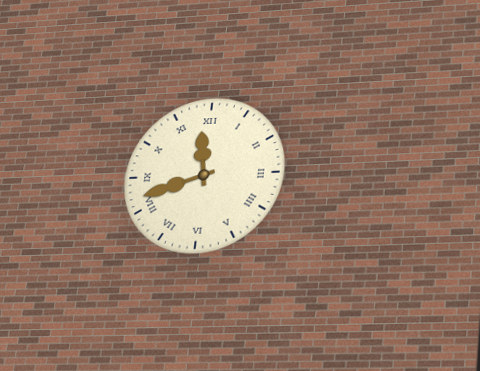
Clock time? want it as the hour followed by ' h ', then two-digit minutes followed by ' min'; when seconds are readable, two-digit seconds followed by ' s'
11 h 42 min
